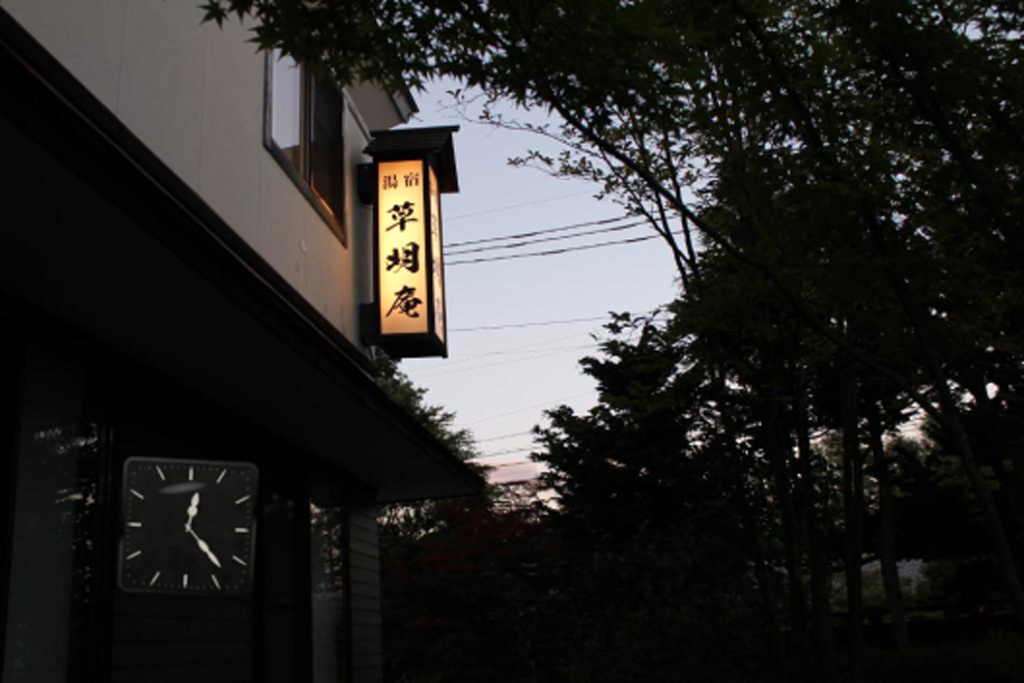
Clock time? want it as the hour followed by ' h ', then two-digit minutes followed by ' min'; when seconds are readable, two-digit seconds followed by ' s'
12 h 23 min
